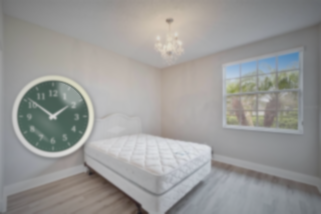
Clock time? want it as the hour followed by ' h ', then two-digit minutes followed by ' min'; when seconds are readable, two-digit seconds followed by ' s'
1 h 51 min
